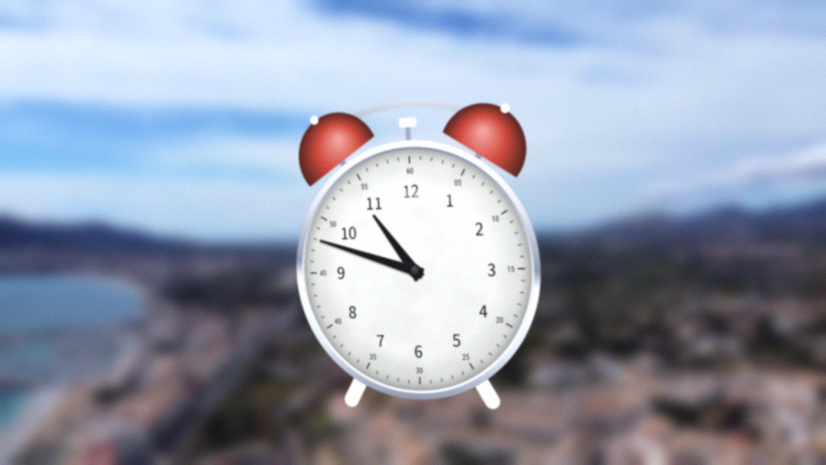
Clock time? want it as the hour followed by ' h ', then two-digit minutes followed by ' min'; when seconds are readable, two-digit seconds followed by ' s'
10 h 48 min
